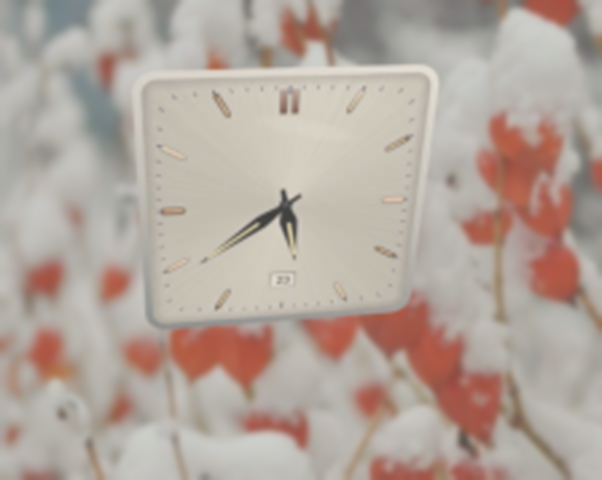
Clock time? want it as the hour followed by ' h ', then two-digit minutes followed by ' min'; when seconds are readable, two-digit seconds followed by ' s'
5 h 39 min
